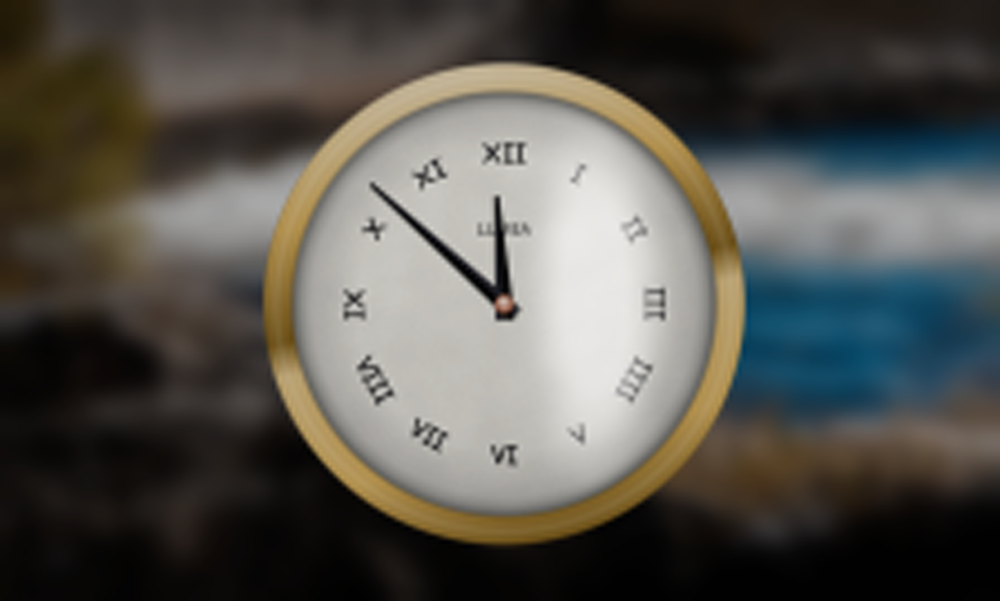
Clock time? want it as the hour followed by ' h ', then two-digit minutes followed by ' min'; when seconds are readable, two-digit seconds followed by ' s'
11 h 52 min
